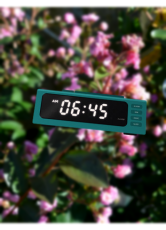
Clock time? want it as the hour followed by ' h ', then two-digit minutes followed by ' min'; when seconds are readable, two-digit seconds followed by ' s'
6 h 45 min
